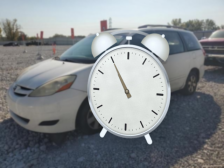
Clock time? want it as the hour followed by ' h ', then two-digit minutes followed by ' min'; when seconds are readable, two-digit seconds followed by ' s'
10 h 55 min
